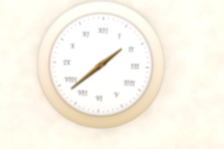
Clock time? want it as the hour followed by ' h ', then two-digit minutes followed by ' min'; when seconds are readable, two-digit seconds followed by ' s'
1 h 38 min
